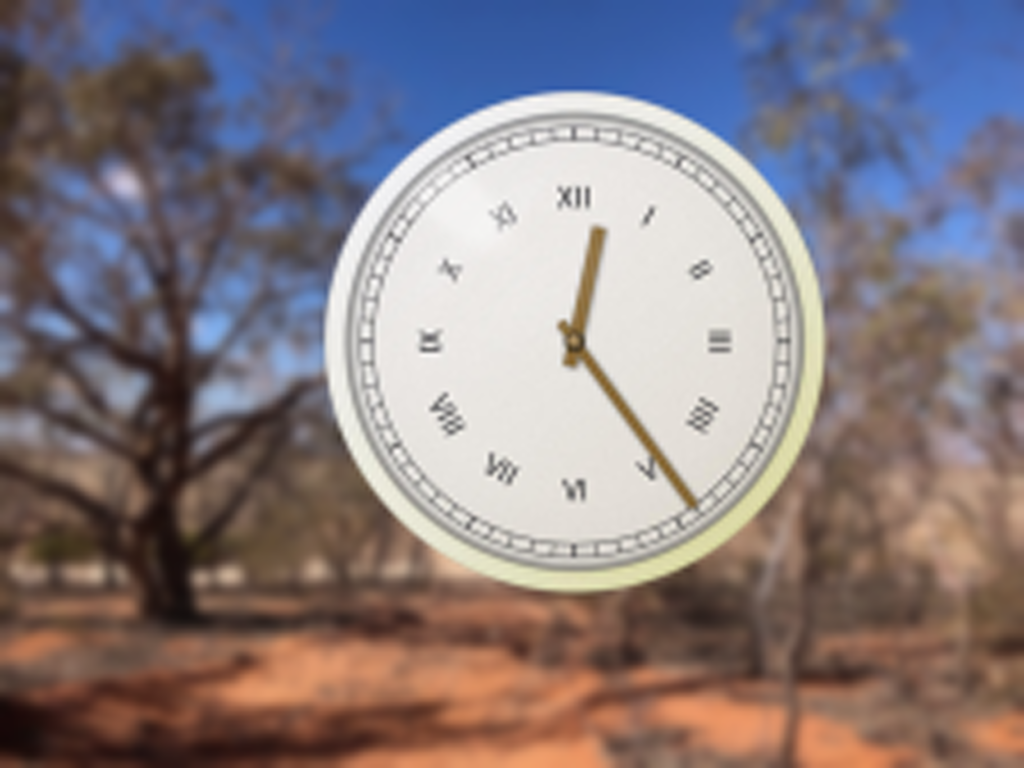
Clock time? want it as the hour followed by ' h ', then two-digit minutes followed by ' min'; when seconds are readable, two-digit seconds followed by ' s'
12 h 24 min
